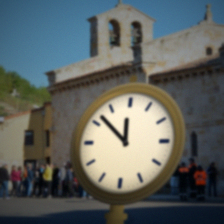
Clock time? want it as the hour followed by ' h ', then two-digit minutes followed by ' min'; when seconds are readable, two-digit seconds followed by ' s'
11 h 52 min
